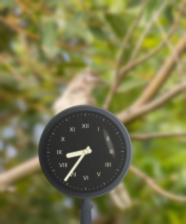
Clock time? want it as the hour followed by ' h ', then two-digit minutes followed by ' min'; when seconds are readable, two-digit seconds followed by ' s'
8 h 36 min
